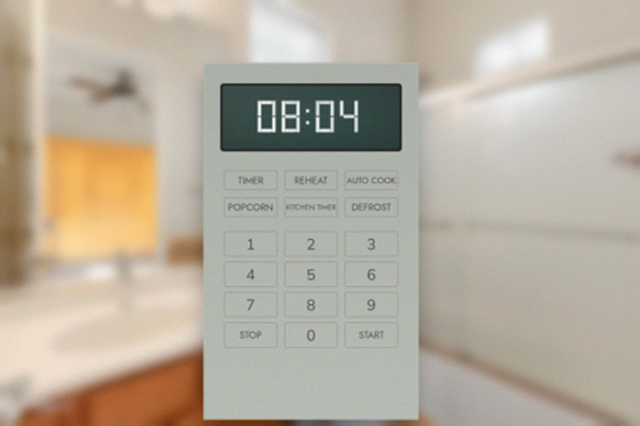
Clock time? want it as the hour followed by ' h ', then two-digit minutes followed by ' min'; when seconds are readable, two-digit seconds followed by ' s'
8 h 04 min
